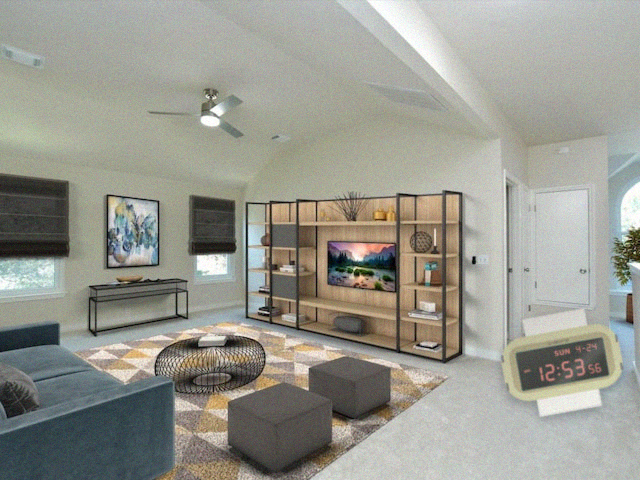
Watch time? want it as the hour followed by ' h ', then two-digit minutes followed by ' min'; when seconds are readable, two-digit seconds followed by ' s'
12 h 53 min
